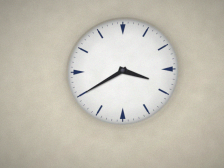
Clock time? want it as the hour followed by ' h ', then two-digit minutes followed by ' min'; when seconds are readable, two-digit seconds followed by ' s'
3 h 40 min
